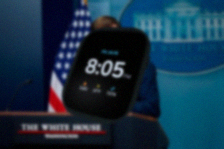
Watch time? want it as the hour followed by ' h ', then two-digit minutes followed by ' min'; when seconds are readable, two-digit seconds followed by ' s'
8 h 05 min
